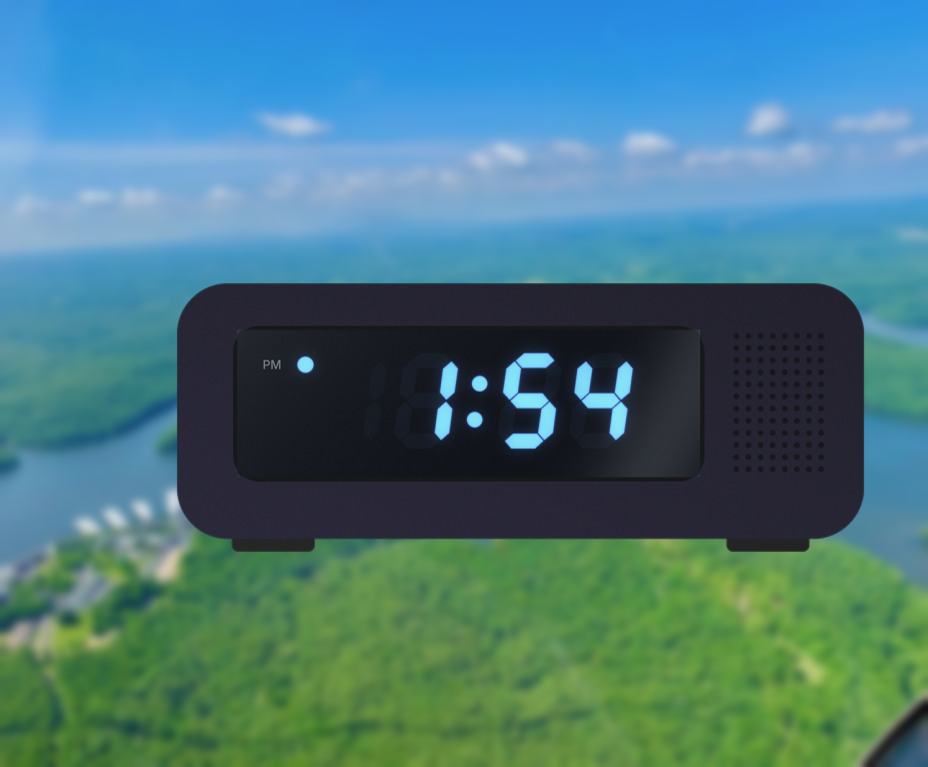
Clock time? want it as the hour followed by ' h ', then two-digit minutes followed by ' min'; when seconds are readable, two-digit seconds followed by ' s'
1 h 54 min
